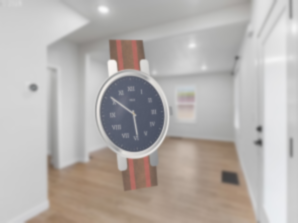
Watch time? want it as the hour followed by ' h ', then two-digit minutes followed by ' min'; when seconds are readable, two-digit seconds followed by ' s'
5 h 51 min
